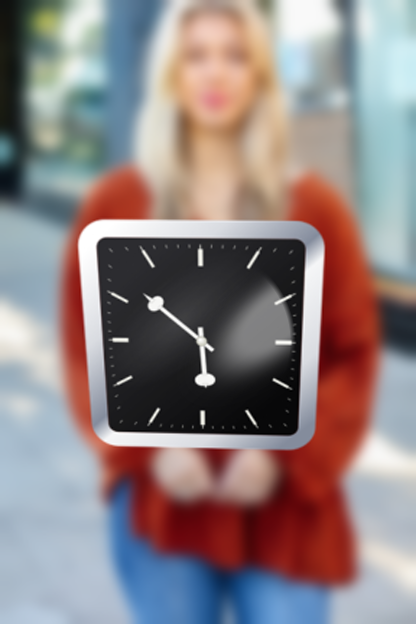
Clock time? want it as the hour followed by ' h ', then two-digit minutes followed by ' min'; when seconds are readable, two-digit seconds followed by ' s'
5 h 52 min
